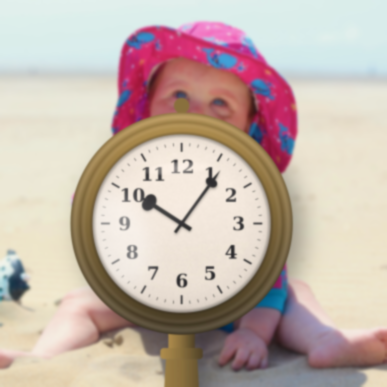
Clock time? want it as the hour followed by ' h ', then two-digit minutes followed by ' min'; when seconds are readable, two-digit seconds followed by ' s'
10 h 06 min
